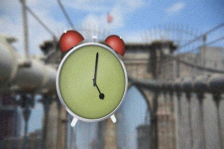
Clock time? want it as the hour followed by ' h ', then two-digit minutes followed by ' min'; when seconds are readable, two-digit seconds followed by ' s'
5 h 01 min
